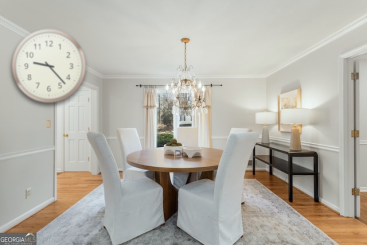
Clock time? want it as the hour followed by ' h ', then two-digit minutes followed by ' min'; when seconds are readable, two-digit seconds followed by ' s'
9 h 23 min
